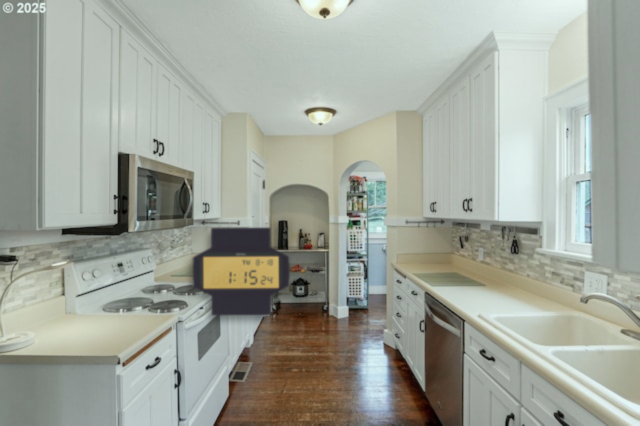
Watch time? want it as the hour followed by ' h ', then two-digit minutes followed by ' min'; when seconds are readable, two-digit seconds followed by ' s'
1 h 15 min
